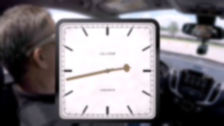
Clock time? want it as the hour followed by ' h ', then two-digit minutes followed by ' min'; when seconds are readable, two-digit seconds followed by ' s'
2 h 43 min
